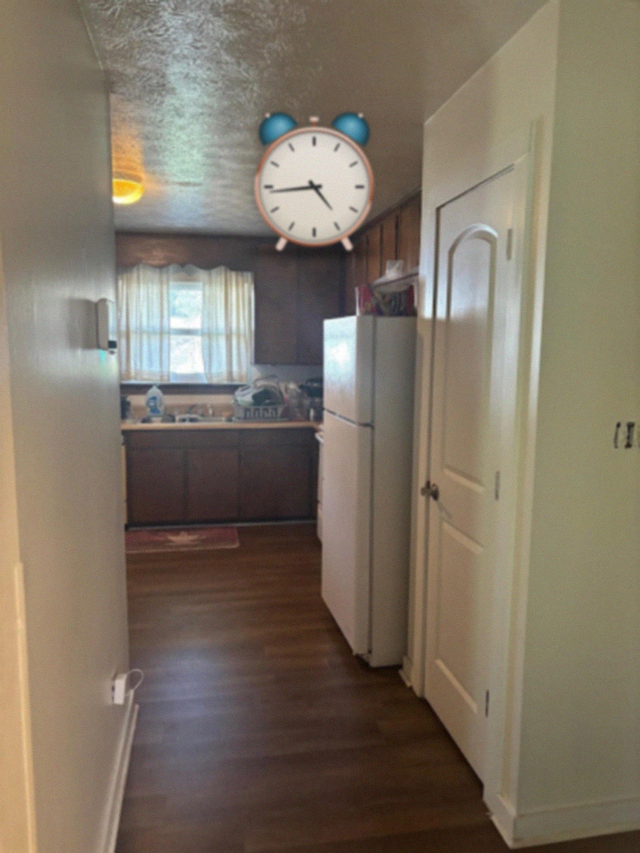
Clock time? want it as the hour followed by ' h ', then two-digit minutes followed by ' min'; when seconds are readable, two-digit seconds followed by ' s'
4 h 44 min
